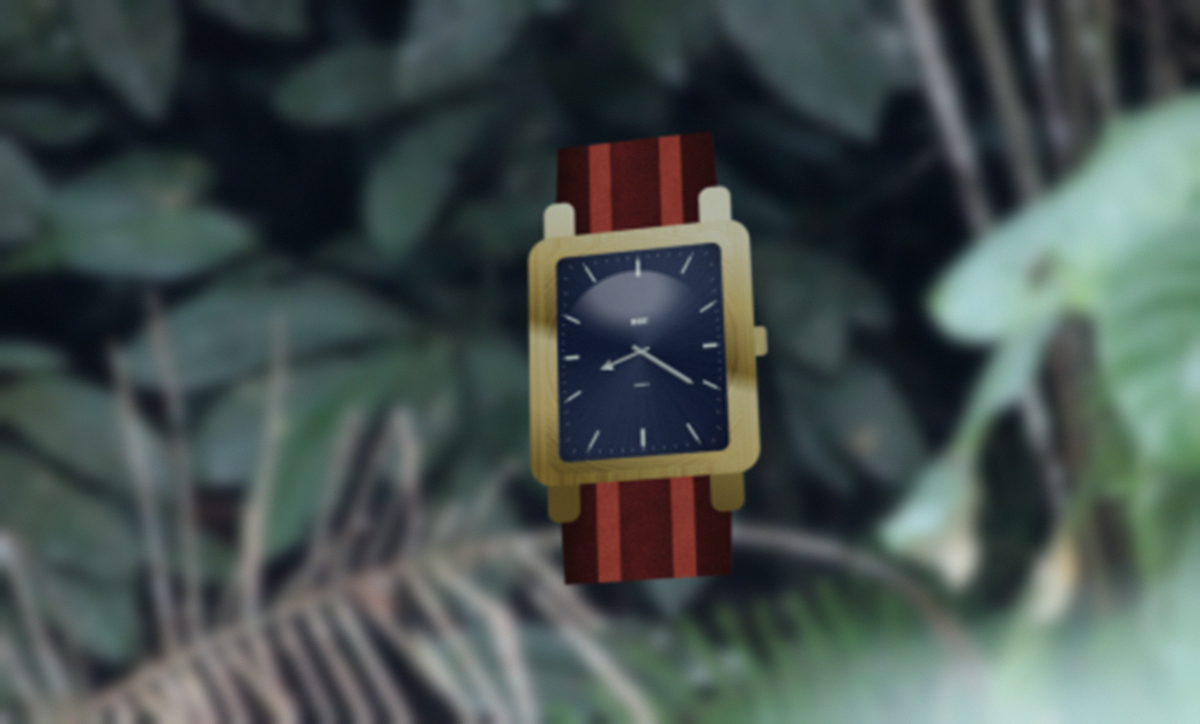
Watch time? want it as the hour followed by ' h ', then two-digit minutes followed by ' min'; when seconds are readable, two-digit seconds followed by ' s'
8 h 21 min
